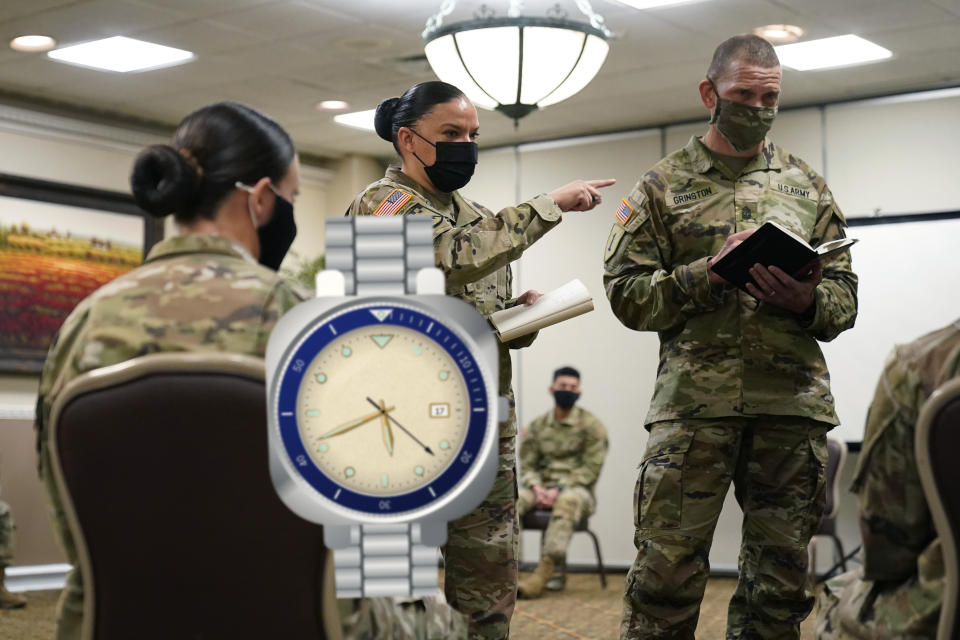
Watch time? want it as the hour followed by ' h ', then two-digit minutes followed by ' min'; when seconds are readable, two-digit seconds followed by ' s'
5 h 41 min 22 s
